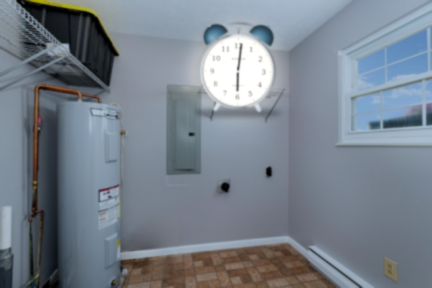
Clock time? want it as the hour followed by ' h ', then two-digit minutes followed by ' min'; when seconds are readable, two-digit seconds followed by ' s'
6 h 01 min
